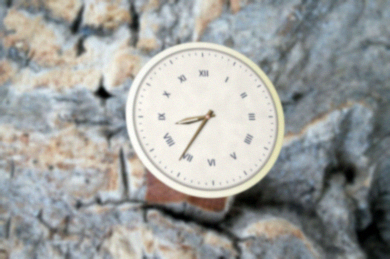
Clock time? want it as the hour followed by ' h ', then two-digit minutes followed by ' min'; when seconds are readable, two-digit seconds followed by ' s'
8 h 36 min
